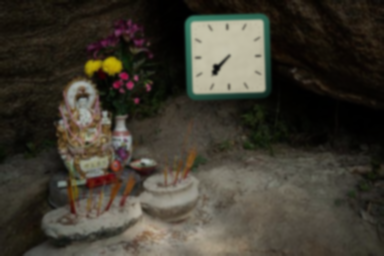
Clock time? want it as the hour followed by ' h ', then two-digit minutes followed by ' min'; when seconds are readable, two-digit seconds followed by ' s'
7 h 37 min
